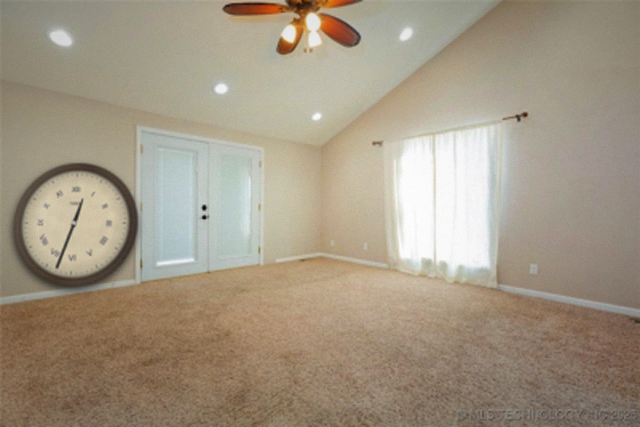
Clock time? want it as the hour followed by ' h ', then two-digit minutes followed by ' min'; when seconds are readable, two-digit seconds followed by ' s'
12 h 33 min
